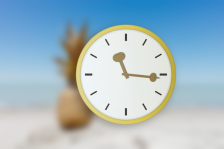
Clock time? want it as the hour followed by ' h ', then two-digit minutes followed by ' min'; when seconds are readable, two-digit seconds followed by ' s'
11 h 16 min
